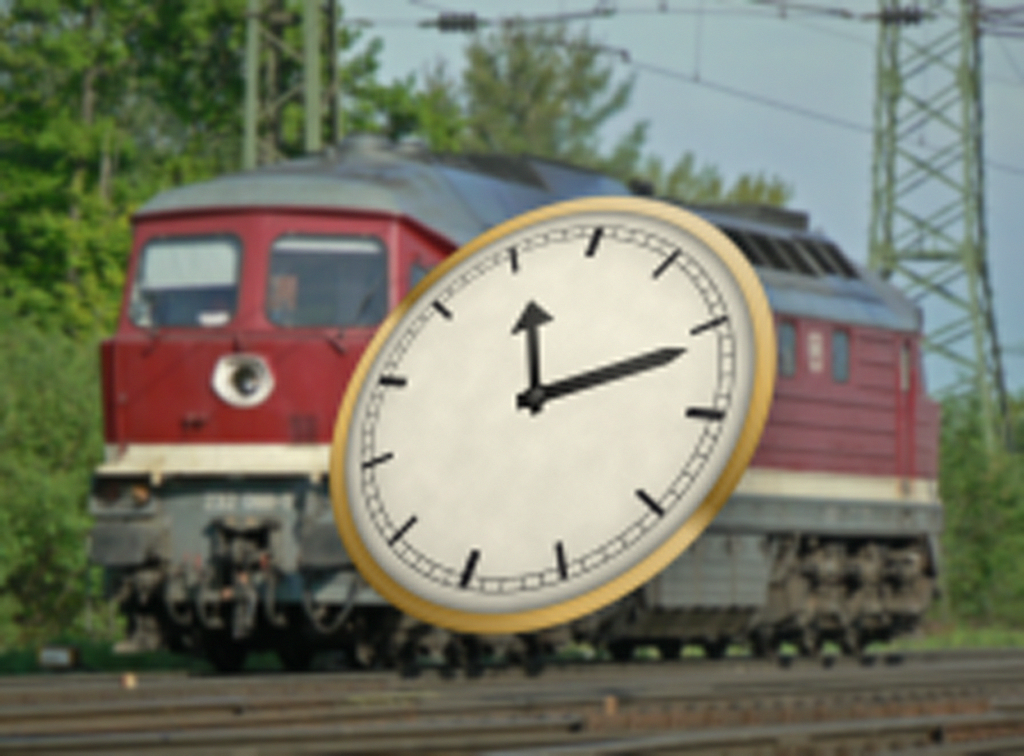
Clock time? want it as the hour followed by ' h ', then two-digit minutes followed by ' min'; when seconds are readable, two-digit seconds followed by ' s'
11 h 11 min
